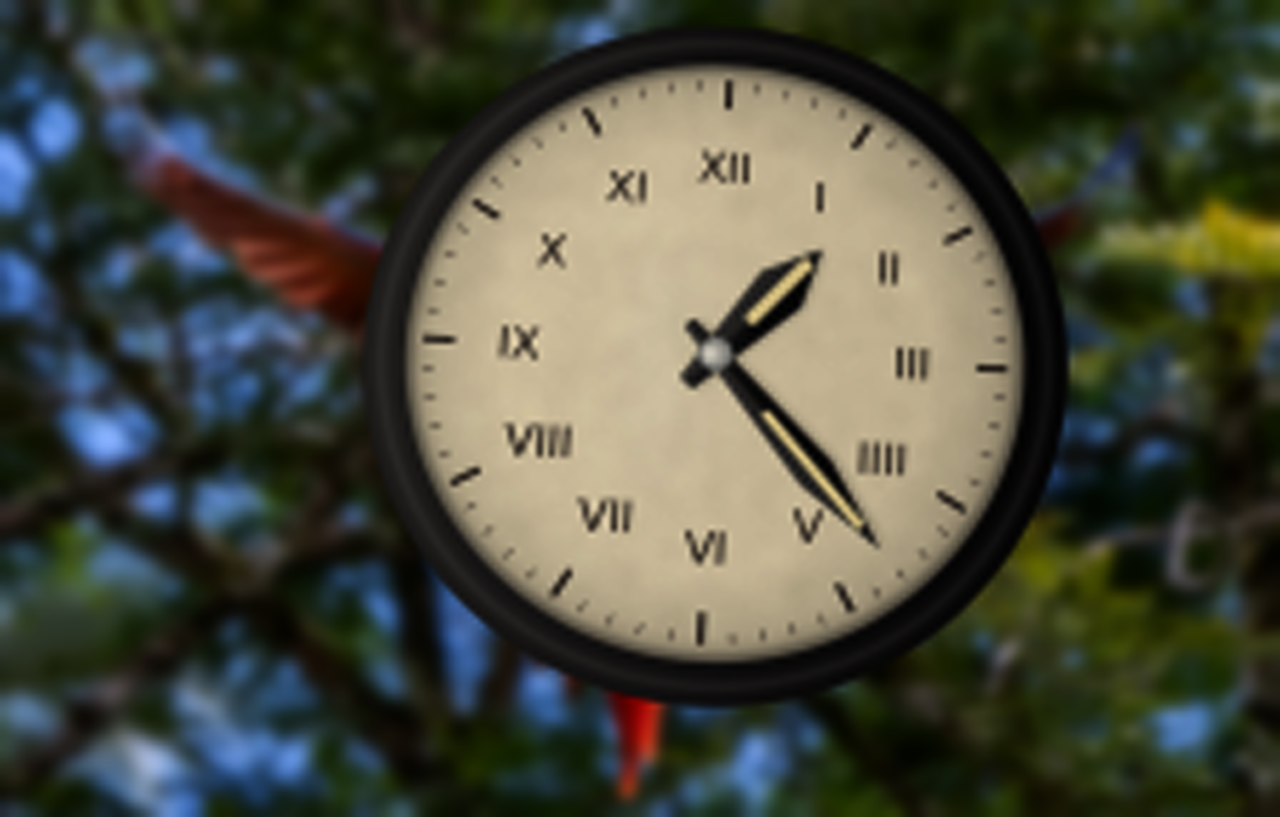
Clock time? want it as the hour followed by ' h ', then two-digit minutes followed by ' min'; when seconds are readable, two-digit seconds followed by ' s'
1 h 23 min
